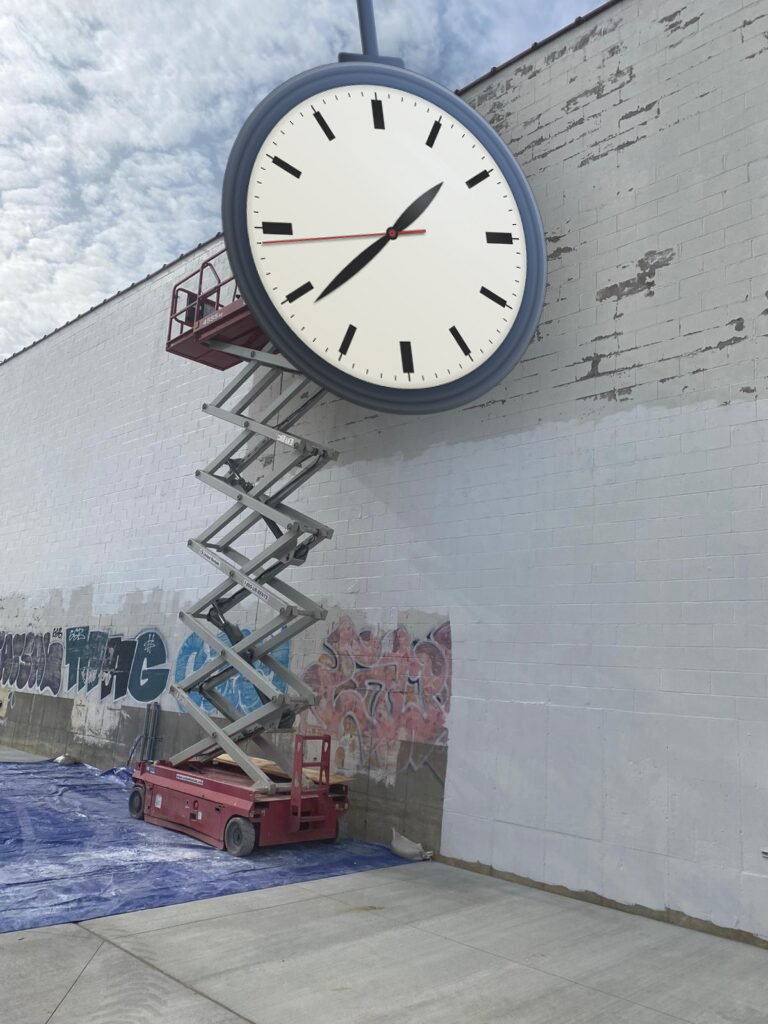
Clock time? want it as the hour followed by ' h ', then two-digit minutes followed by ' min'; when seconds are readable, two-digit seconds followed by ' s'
1 h 38 min 44 s
